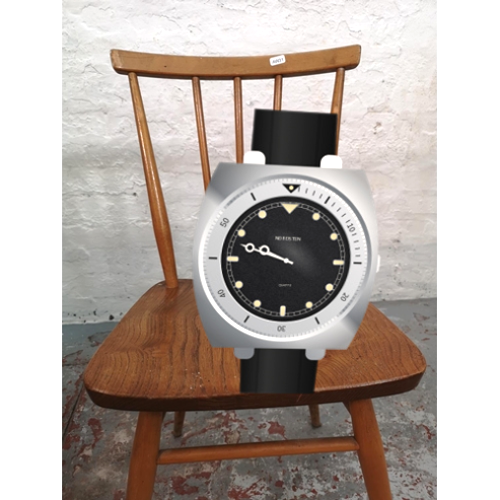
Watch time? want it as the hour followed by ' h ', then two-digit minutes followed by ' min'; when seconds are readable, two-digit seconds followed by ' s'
9 h 48 min
